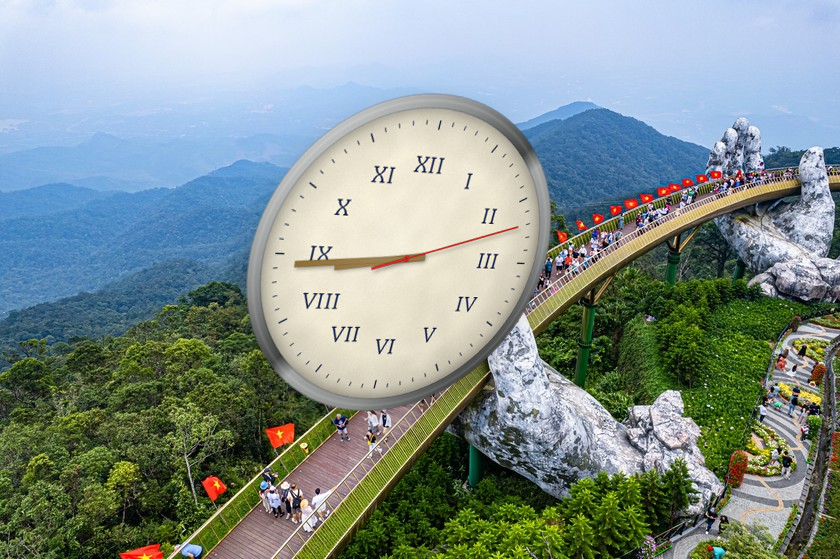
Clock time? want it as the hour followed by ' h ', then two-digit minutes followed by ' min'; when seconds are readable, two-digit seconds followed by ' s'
8 h 44 min 12 s
